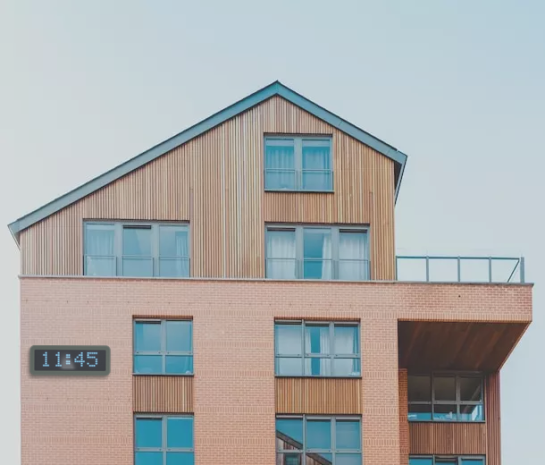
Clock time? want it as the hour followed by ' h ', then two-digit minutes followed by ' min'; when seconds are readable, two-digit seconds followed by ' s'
11 h 45 min
